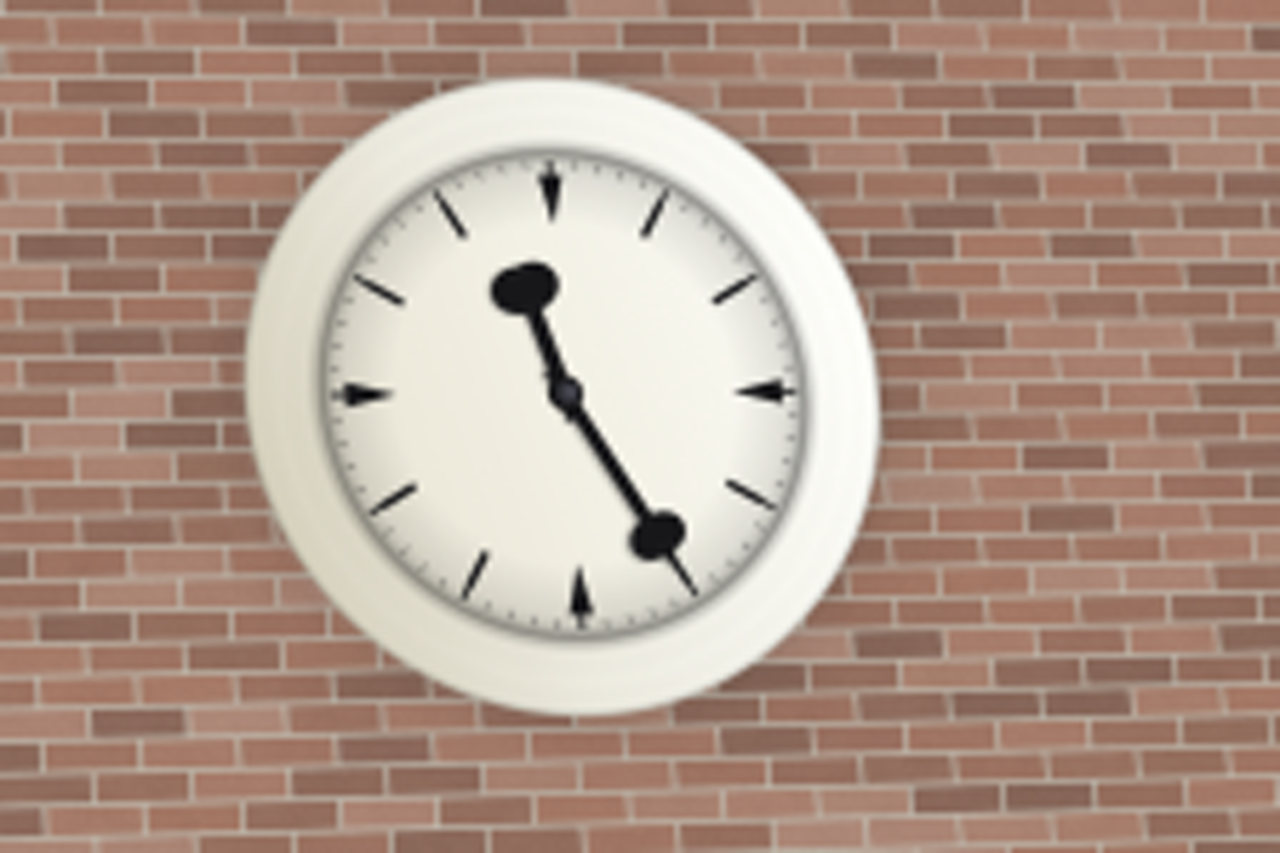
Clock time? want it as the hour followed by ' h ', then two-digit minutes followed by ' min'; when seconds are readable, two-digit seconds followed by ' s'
11 h 25 min
